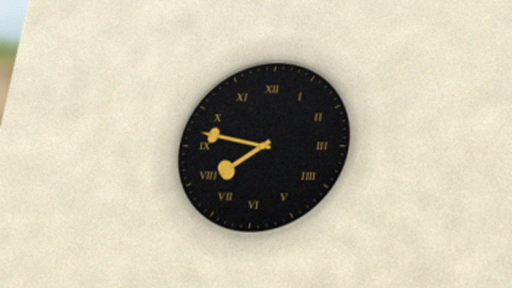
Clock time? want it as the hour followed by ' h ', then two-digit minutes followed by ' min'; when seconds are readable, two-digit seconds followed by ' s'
7 h 47 min
